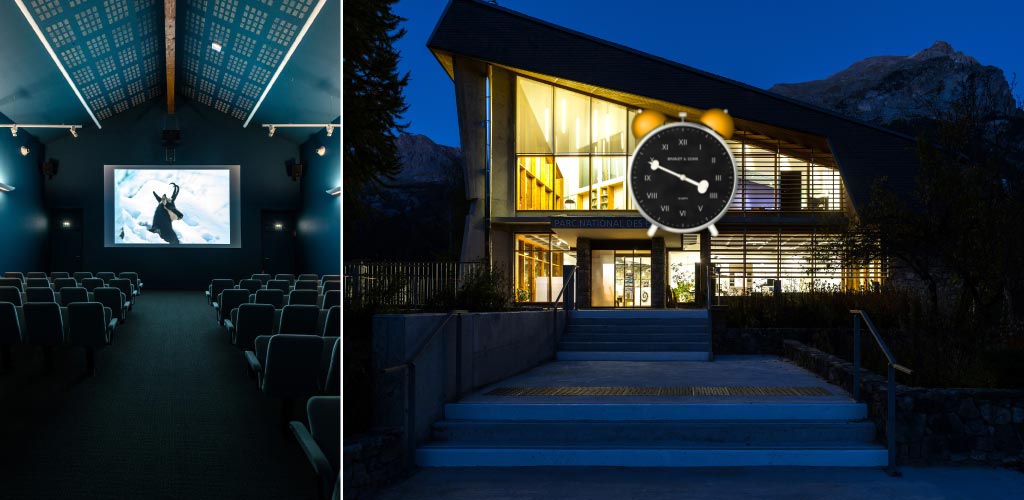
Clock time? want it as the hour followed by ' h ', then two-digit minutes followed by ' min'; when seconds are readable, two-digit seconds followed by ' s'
3 h 49 min
